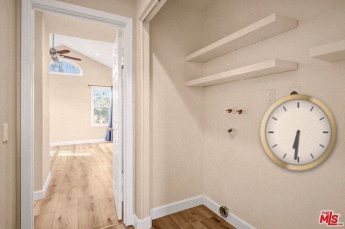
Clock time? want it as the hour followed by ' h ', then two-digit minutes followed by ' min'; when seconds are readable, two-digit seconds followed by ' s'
6 h 31 min
